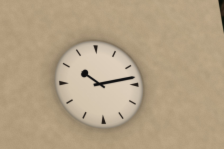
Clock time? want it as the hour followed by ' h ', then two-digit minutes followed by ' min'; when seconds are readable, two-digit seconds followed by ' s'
10 h 13 min
